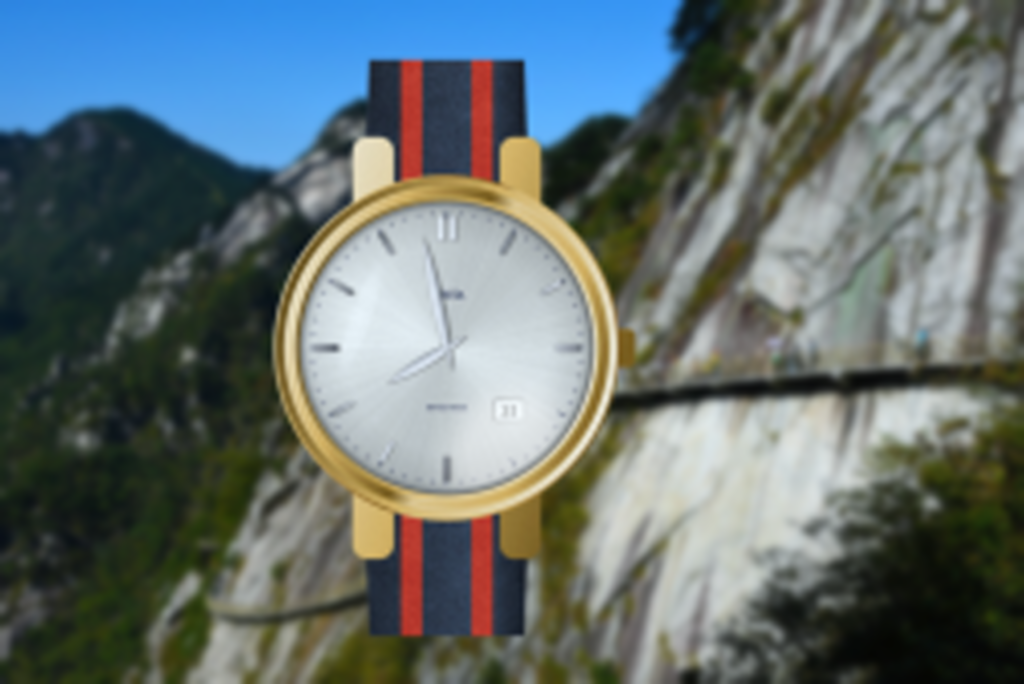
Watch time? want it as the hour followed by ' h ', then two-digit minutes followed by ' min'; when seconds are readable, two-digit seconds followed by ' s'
7 h 58 min
